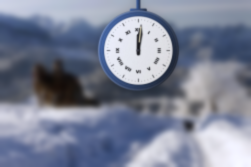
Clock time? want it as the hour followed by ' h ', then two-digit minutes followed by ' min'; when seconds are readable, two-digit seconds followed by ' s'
12 h 01 min
